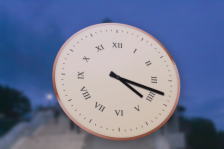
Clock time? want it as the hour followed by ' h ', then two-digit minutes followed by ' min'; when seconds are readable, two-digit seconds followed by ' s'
4 h 18 min
